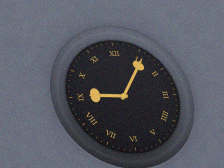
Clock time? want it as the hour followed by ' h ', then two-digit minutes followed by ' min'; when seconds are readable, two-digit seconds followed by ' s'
9 h 06 min
